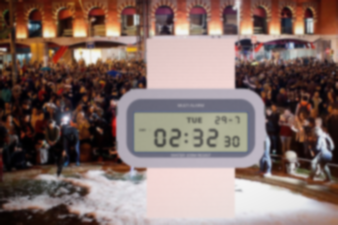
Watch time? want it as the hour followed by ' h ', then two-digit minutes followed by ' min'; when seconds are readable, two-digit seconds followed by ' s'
2 h 32 min 30 s
